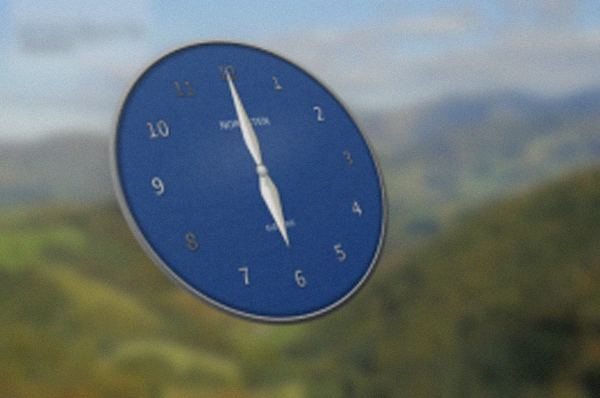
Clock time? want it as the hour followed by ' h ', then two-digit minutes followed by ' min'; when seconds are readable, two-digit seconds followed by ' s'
6 h 00 min
